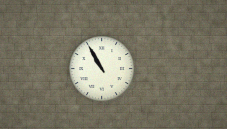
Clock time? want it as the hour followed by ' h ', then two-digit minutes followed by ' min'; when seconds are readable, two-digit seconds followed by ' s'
10 h 55 min
